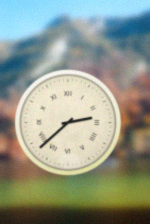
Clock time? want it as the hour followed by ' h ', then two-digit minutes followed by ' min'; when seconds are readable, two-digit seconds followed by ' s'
2 h 38 min
